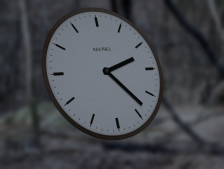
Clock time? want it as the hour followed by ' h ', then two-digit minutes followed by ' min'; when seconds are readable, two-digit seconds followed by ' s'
2 h 23 min
